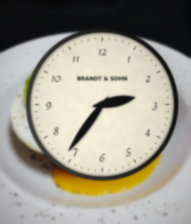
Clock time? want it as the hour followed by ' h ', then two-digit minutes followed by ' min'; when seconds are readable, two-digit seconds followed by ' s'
2 h 36 min
